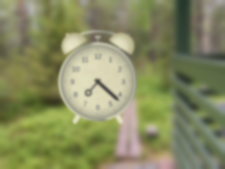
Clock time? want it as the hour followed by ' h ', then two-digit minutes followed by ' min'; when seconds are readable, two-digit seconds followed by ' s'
7 h 22 min
